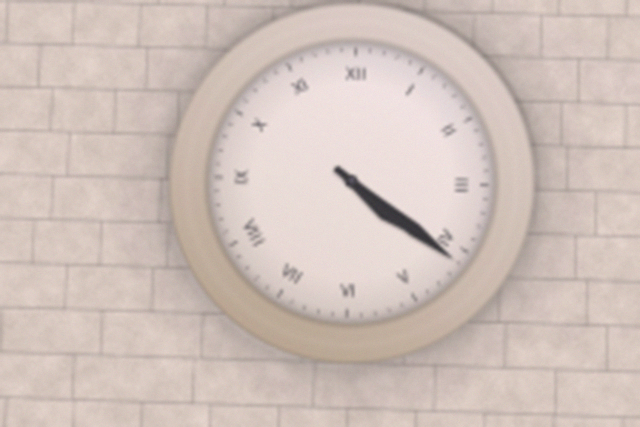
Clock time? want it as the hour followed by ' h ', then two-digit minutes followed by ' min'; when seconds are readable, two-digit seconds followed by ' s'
4 h 21 min
